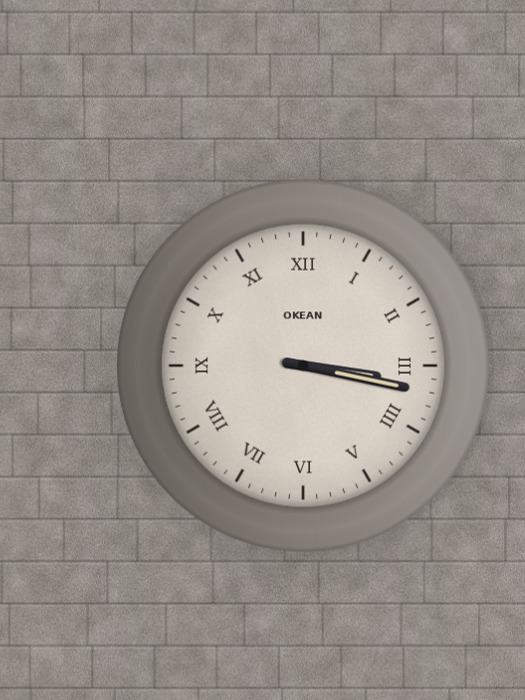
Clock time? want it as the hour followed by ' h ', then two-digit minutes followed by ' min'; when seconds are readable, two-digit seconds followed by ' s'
3 h 17 min
